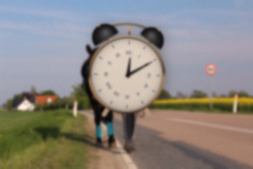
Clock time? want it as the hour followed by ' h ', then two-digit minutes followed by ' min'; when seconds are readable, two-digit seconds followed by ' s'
12 h 10 min
